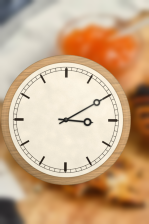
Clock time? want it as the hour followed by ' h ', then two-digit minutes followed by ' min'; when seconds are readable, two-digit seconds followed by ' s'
3 h 10 min
